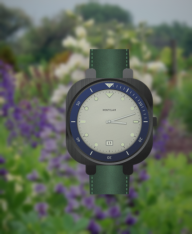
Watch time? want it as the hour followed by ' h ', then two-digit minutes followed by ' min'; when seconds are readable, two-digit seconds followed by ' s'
3 h 12 min
